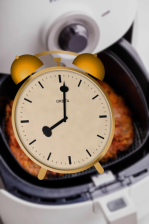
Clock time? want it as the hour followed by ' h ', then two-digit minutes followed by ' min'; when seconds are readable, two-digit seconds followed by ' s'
8 h 01 min
